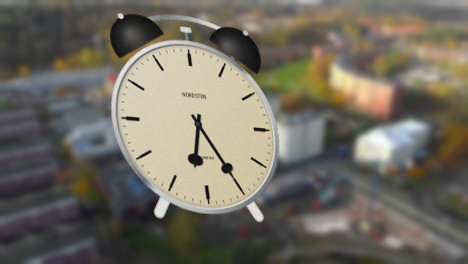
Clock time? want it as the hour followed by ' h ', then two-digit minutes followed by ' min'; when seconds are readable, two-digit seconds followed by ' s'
6 h 25 min
